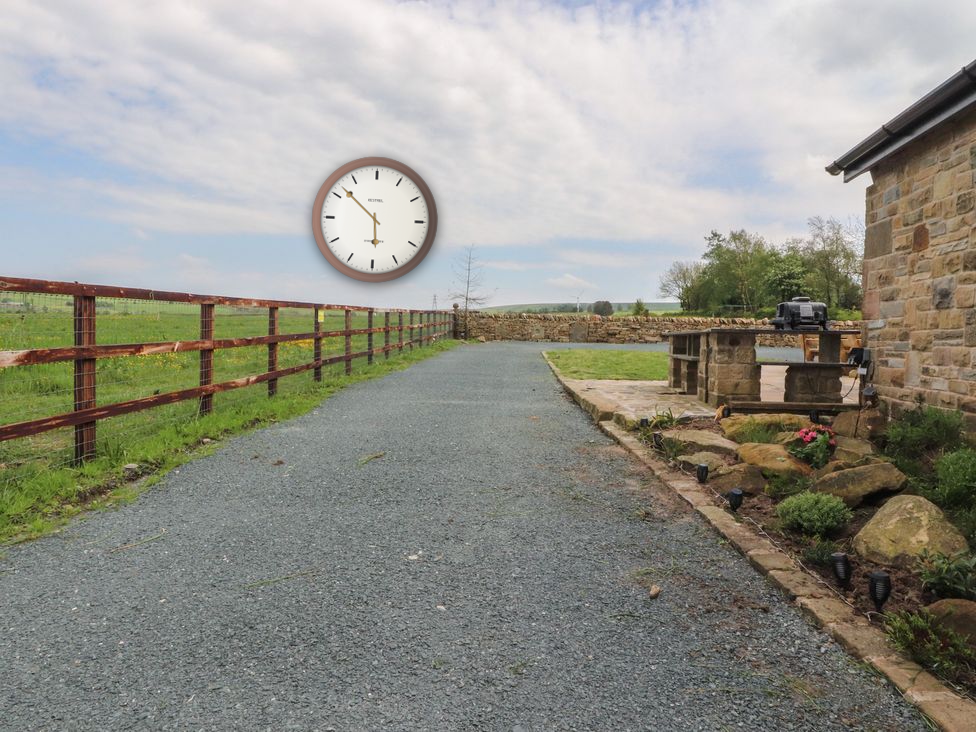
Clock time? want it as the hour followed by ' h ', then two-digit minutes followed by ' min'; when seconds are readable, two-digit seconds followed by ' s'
5 h 52 min
